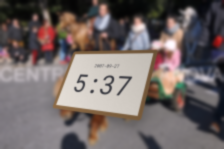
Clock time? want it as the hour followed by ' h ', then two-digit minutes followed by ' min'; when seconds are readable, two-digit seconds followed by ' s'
5 h 37 min
